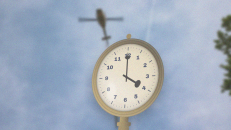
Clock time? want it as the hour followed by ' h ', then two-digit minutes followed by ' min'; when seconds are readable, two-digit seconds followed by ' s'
4 h 00 min
